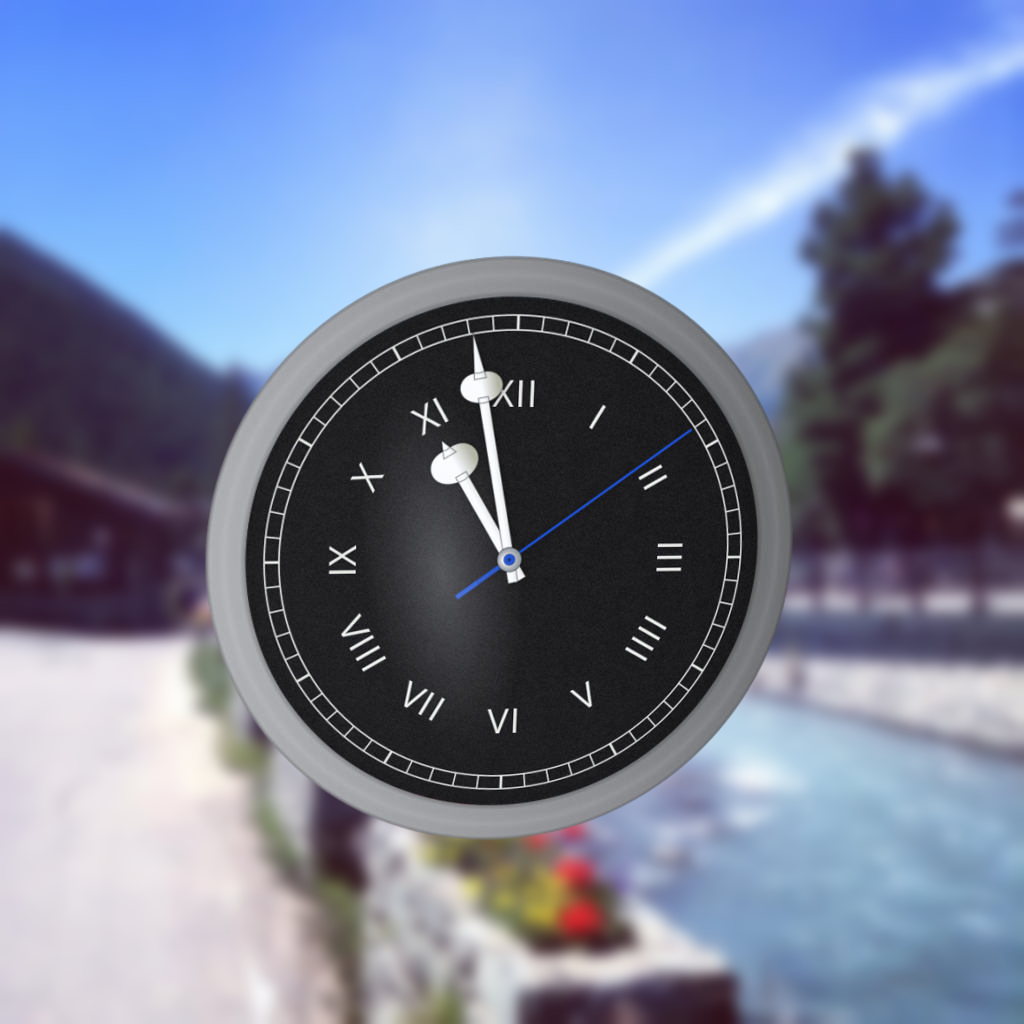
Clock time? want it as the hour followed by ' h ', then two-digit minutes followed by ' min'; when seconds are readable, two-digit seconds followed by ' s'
10 h 58 min 09 s
